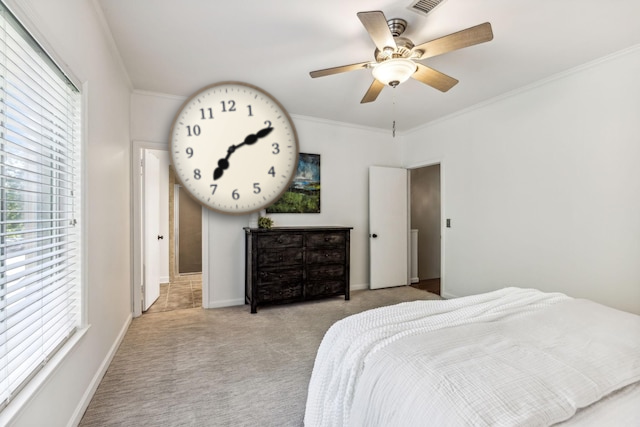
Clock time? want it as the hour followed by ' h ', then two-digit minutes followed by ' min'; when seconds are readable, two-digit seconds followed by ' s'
7 h 11 min
